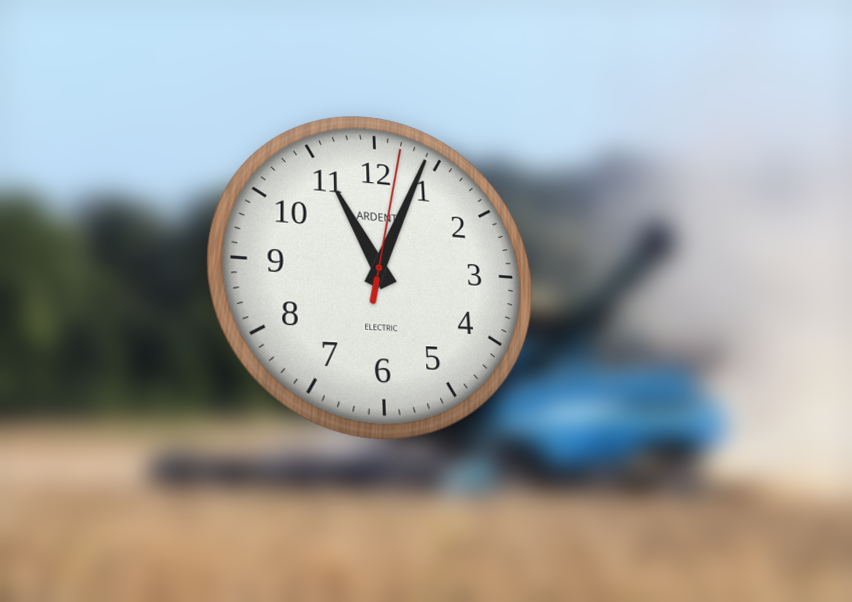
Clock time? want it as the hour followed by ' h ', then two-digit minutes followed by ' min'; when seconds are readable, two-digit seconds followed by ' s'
11 h 04 min 02 s
